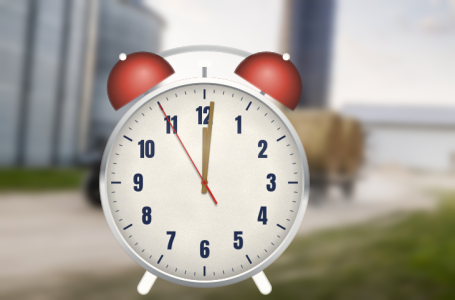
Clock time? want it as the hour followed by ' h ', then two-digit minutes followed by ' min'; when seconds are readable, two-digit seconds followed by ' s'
12 h 00 min 55 s
